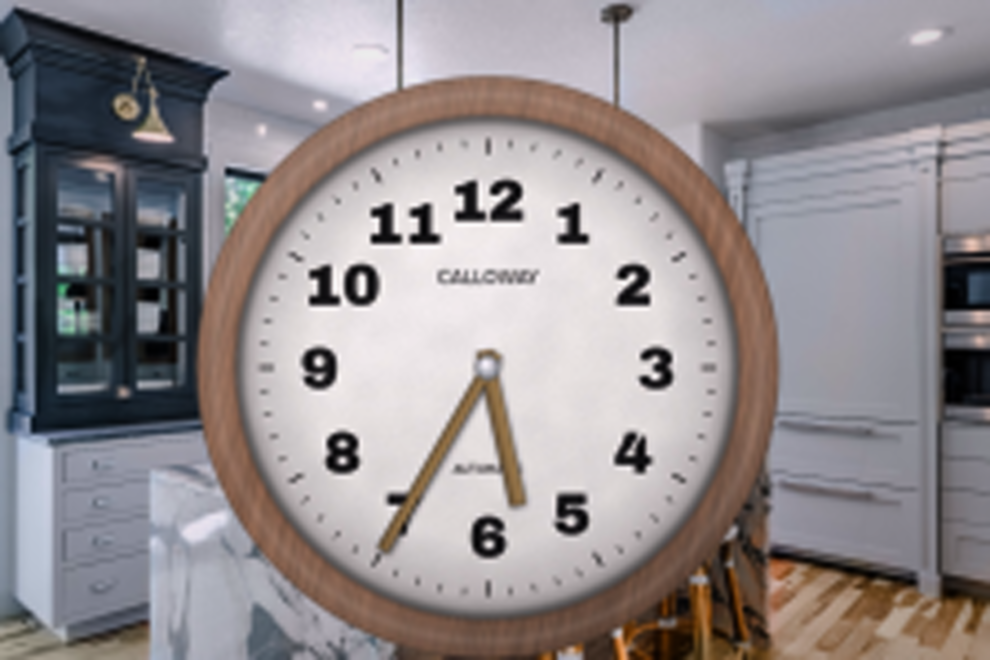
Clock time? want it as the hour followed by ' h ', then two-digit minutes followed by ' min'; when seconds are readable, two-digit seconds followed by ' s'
5 h 35 min
